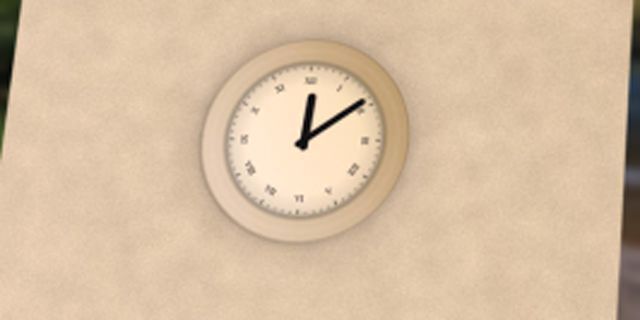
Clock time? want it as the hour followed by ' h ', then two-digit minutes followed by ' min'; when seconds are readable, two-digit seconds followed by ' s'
12 h 09 min
